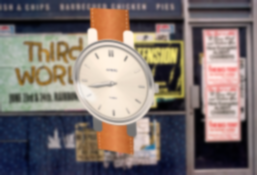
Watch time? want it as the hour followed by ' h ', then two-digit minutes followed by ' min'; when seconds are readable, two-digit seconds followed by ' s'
8 h 43 min
